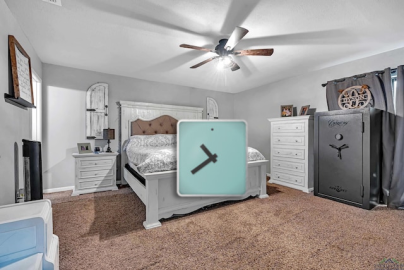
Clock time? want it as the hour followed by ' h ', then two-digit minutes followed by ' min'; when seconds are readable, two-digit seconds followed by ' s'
10 h 39 min
